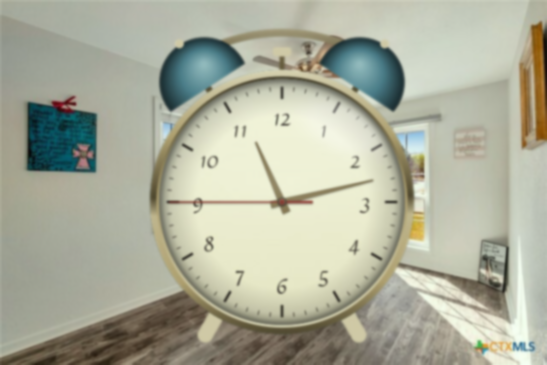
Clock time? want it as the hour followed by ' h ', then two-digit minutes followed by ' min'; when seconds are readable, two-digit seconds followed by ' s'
11 h 12 min 45 s
